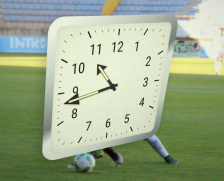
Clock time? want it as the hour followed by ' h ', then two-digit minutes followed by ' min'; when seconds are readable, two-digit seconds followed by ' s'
10 h 43 min
